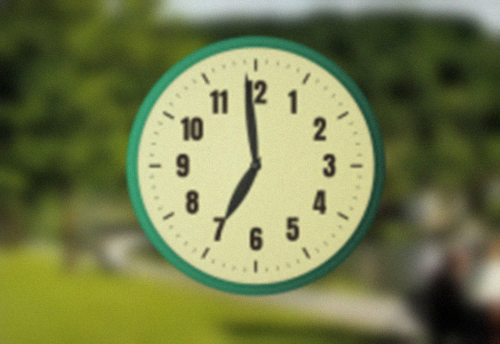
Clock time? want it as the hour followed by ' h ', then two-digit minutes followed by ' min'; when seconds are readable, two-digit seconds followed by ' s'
6 h 59 min
